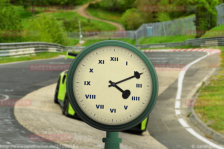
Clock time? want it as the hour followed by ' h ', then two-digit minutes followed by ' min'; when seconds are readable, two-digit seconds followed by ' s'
4 h 11 min
